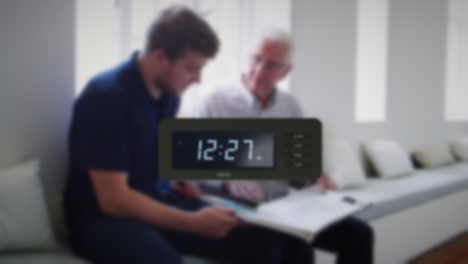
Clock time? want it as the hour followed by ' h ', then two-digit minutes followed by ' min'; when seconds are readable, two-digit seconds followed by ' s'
12 h 27 min
